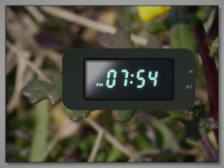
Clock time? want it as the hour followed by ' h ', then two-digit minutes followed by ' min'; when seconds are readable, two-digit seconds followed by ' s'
7 h 54 min
